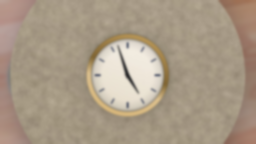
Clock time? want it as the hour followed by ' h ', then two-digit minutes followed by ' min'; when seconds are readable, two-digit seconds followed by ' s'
4 h 57 min
